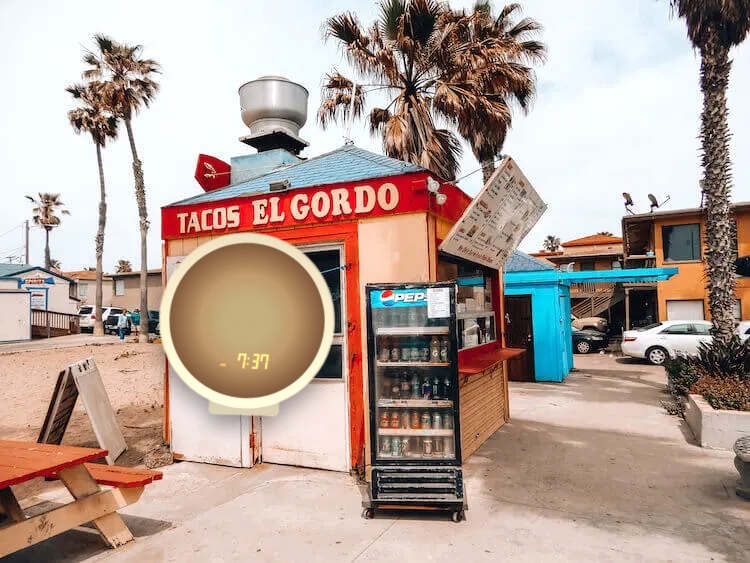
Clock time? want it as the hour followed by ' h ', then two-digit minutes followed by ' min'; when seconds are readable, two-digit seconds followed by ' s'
7 h 37 min
